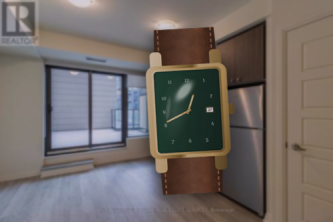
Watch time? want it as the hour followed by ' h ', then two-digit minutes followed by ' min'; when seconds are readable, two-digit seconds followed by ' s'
12 h 41 min
